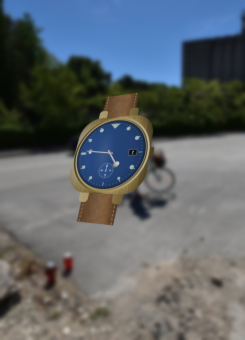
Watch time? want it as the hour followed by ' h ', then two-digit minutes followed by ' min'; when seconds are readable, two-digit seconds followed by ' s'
4 h 46 min
